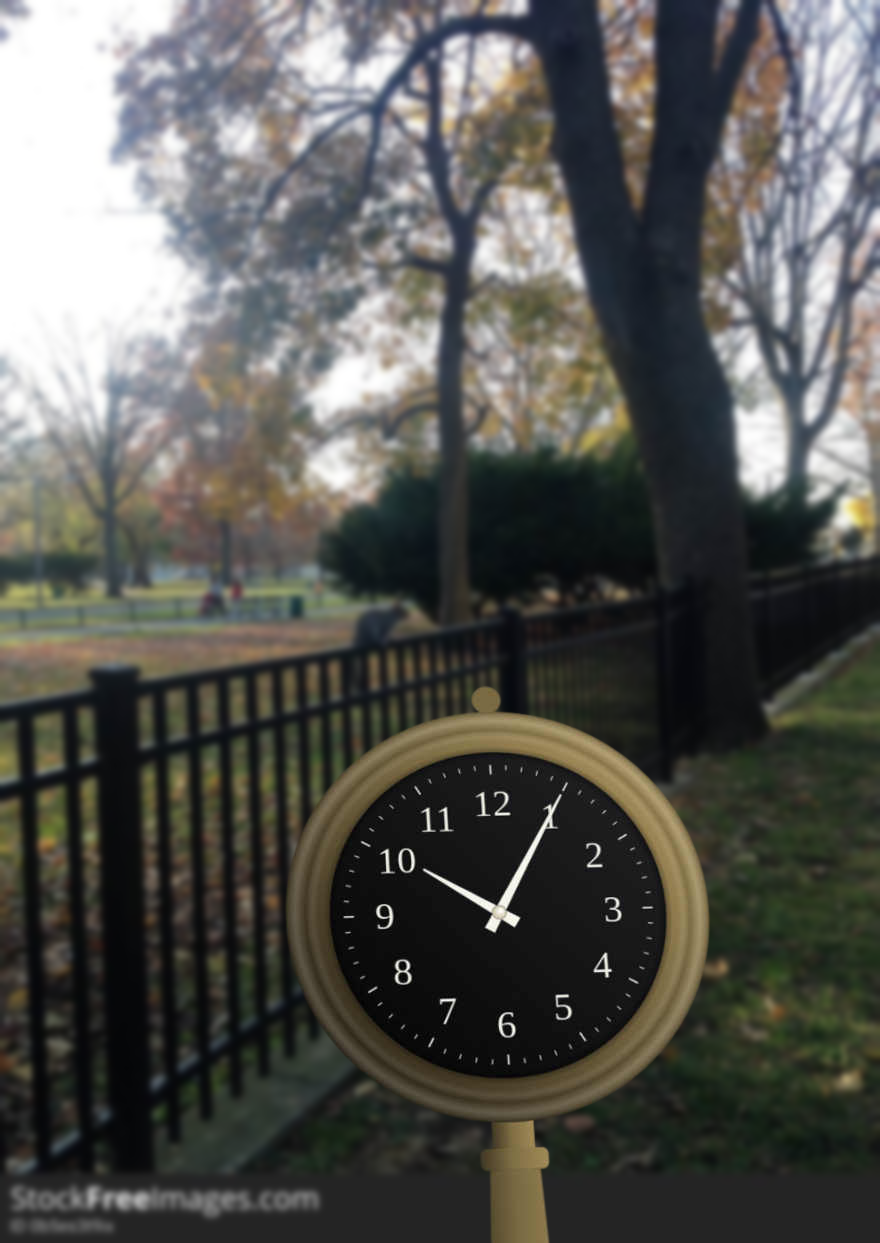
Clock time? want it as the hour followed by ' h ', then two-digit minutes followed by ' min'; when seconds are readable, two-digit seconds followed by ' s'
10 h 05 min
